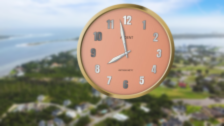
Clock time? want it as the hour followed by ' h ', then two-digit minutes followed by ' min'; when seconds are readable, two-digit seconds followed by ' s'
7 h 58 min
